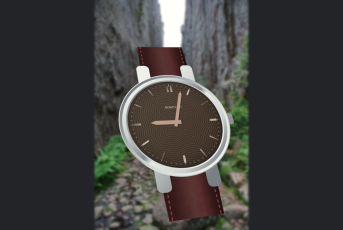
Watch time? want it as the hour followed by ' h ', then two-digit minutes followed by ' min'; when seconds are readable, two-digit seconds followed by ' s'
9 h 03 min
